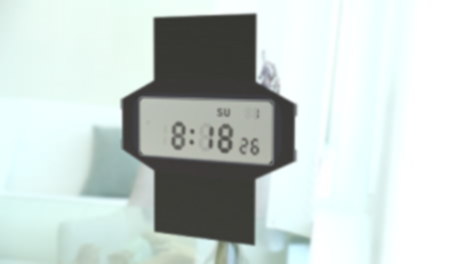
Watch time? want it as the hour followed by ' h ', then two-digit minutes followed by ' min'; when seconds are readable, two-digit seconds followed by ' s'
8 h 18 min 26 s
